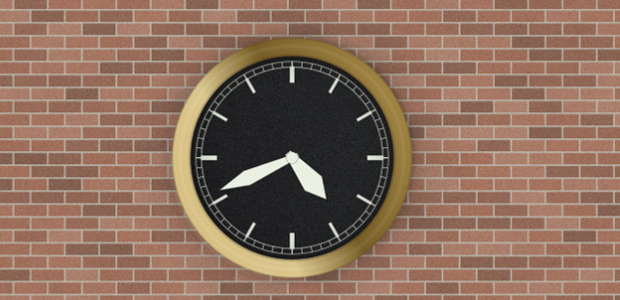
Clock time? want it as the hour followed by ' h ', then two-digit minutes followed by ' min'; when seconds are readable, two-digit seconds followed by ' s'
4 h 41 min
